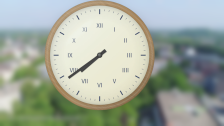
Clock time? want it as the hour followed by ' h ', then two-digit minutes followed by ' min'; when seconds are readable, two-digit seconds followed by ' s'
7 h 39 min
